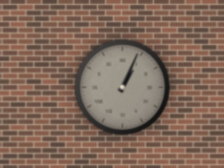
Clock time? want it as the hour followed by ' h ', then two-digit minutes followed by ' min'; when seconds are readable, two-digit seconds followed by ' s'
1 h 04 min
